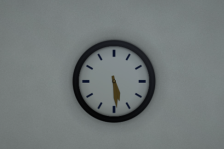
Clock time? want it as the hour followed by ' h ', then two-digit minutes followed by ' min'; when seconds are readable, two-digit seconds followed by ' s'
5 h 29 min
